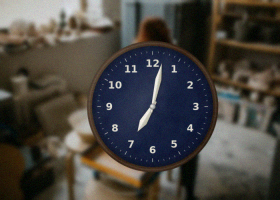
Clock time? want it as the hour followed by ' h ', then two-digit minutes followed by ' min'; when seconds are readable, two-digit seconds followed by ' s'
7 h 02 min
